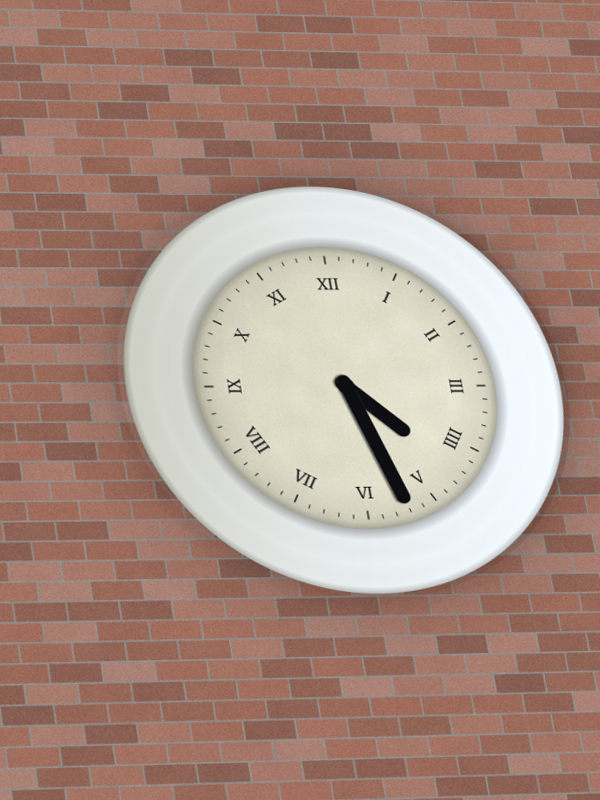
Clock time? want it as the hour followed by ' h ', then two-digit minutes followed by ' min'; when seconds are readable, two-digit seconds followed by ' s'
4 h 27 min
